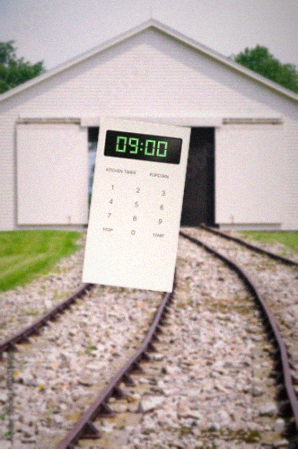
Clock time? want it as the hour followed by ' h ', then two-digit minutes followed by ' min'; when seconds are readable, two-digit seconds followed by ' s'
9 h 00 min
